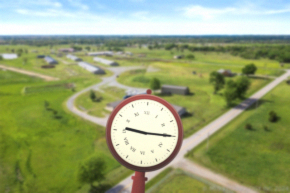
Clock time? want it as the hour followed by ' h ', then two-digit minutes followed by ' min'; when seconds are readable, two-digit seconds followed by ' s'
9 h 15 min
